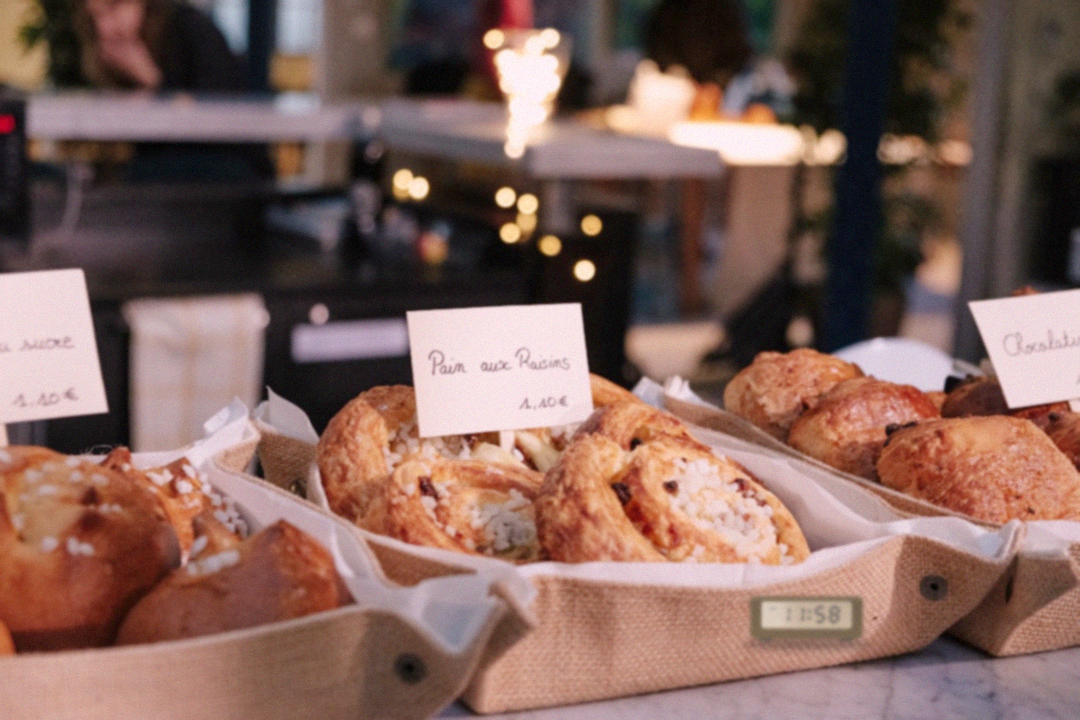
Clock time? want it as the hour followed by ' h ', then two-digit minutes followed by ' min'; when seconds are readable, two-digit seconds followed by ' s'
11 h 58 min
